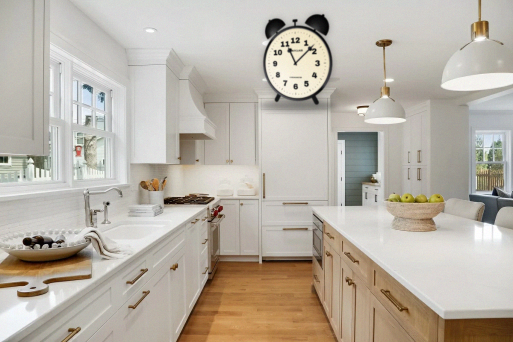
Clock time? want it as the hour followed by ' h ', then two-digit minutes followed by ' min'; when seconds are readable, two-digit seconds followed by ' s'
11 h 08 min
